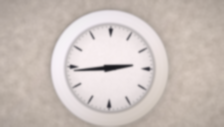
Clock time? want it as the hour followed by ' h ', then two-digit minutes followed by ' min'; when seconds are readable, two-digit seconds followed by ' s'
2 h 44 min
